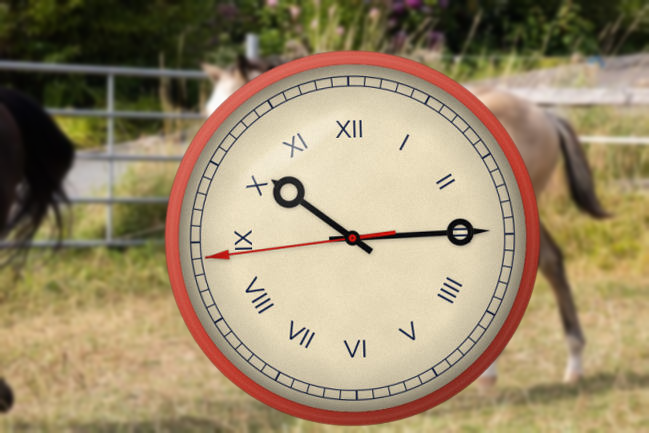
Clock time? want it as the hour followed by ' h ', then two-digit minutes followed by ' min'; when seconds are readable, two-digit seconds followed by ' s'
10 h 14 min 44 s
